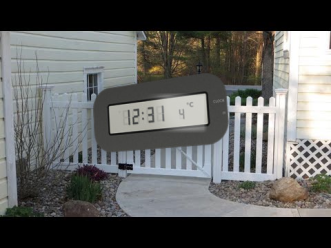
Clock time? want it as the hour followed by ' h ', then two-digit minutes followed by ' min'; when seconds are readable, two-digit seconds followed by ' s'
12 h 31 min
